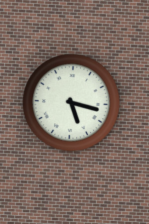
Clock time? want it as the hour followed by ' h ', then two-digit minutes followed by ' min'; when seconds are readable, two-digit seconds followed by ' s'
5 h 17 min
